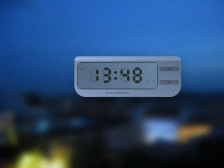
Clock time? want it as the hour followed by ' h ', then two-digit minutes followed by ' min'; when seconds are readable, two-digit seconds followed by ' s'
13 h 48 min
